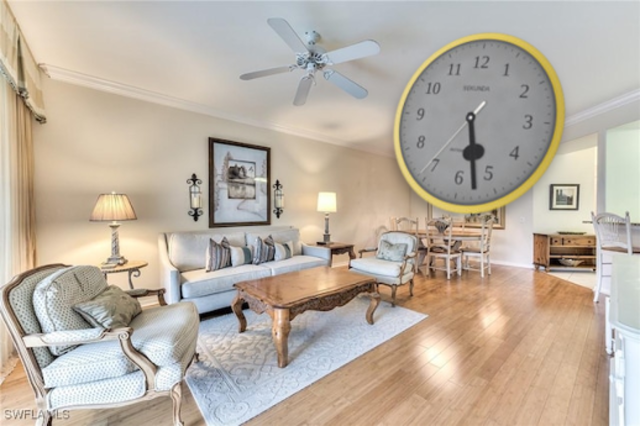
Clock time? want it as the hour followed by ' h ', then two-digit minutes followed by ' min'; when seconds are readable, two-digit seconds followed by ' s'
5 h 27 min 36 s
